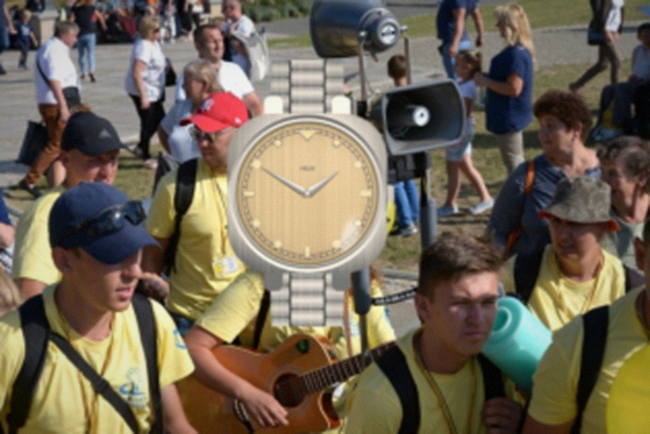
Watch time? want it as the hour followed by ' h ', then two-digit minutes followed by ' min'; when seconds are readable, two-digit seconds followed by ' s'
1 h 50 min
